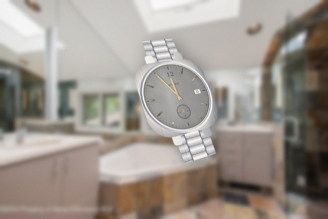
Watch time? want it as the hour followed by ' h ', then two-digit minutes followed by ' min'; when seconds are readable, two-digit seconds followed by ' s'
11 h 55 min
